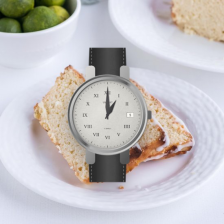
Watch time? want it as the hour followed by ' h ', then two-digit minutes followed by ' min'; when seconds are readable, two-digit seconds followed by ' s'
1 h 00 min
